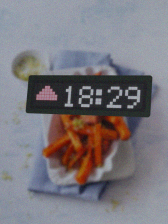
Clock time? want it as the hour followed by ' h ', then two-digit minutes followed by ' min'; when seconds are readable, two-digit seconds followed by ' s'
18 h 29 min
